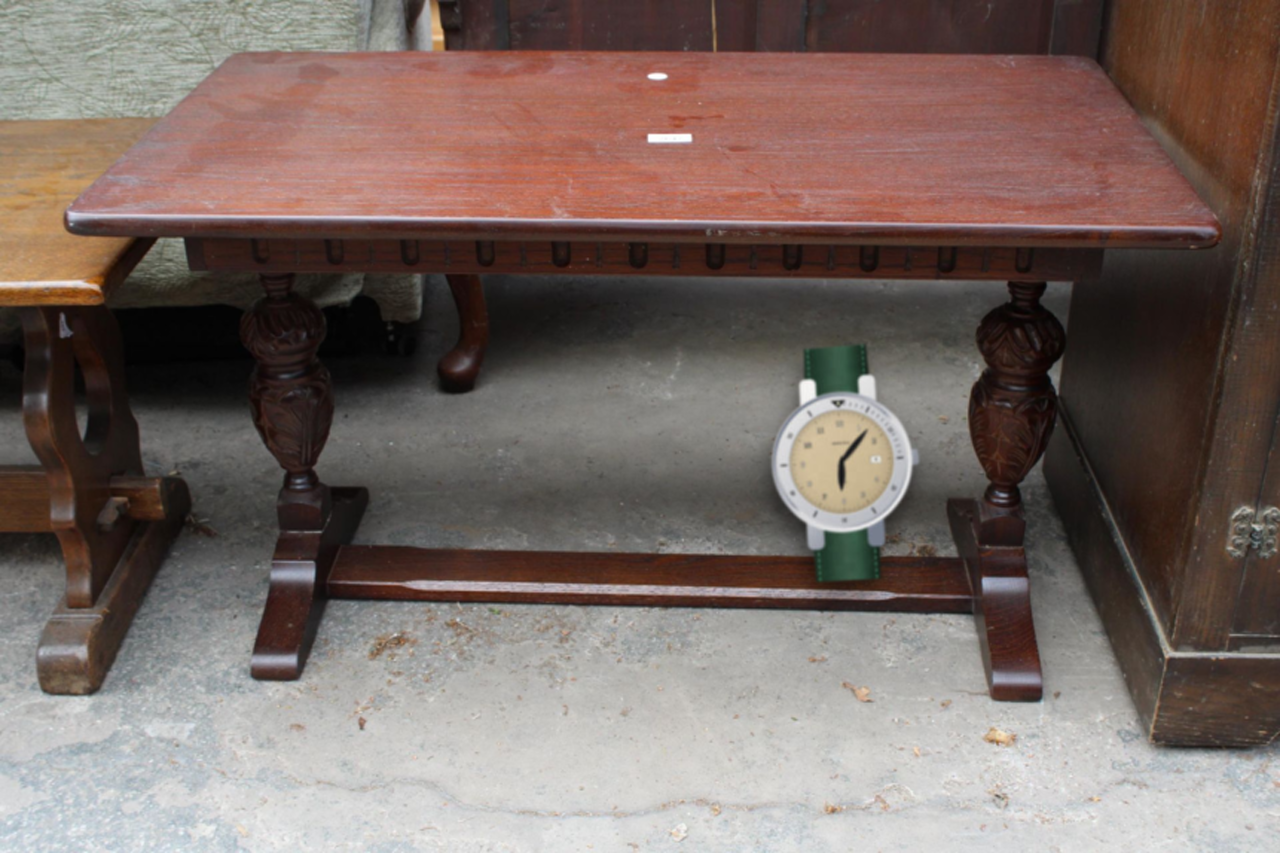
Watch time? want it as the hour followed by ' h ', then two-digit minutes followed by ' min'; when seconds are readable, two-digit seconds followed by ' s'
6 h 07 min
